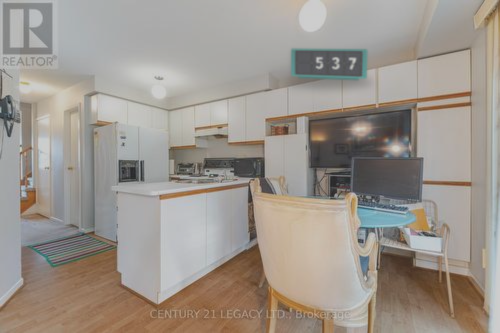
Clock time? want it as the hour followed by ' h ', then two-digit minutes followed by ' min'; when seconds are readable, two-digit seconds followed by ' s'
5 h 37 min
